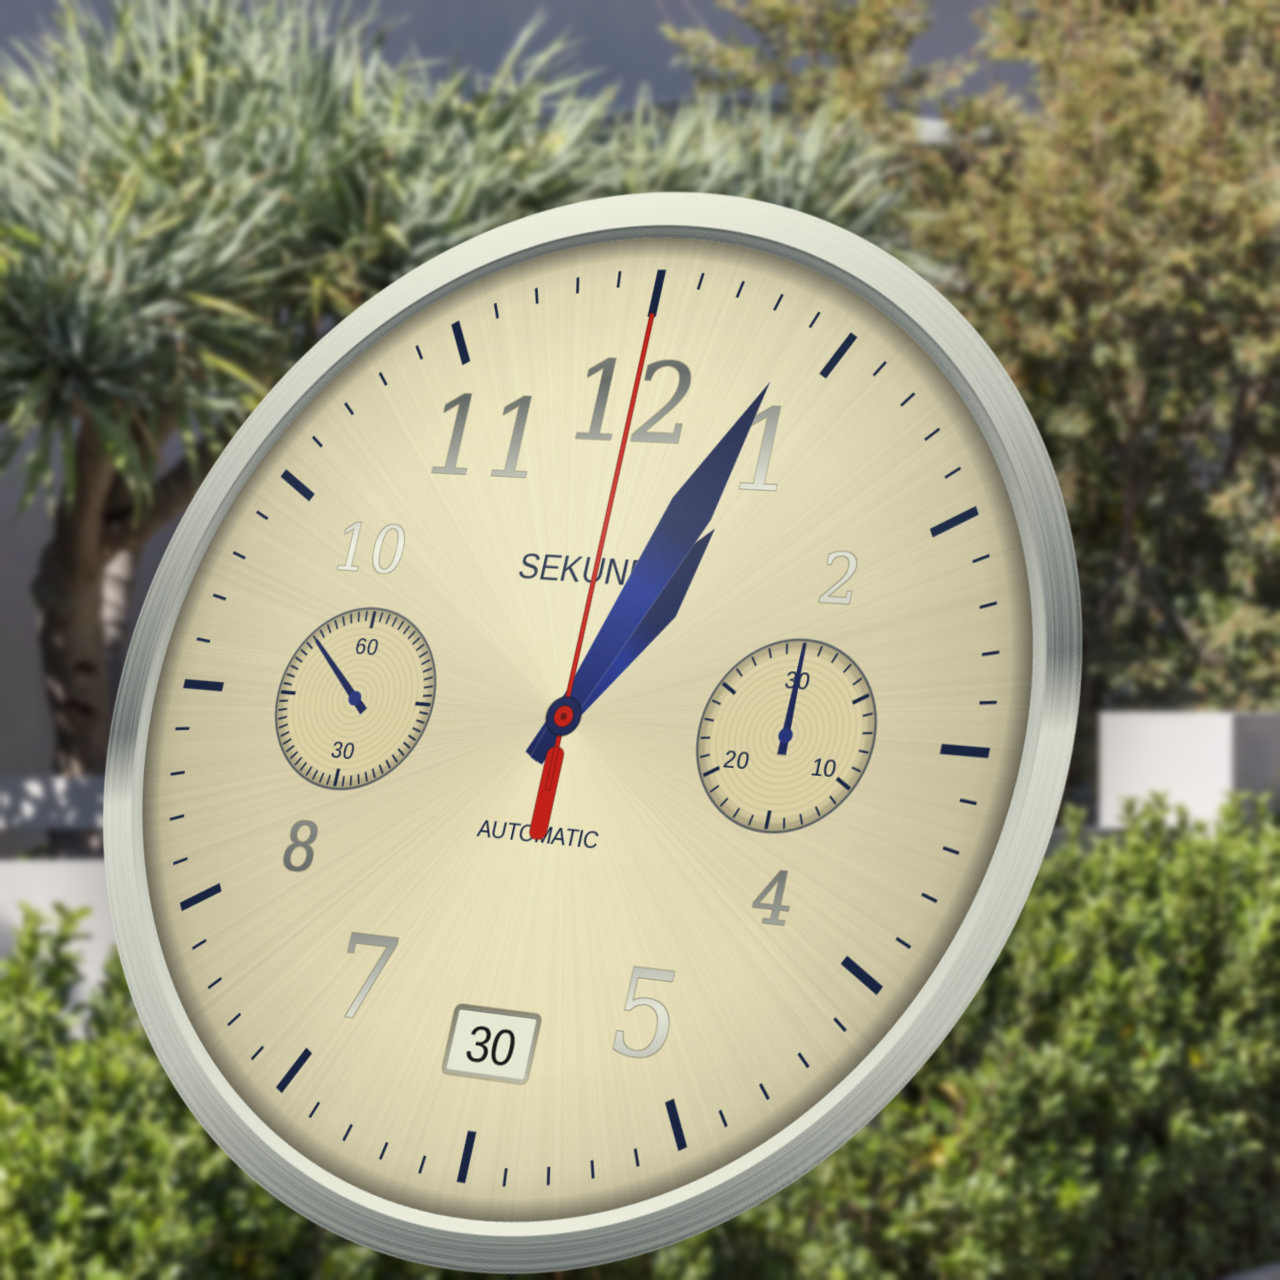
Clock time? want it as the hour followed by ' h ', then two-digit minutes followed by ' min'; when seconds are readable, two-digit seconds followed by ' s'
1 h 03 min 52 s
